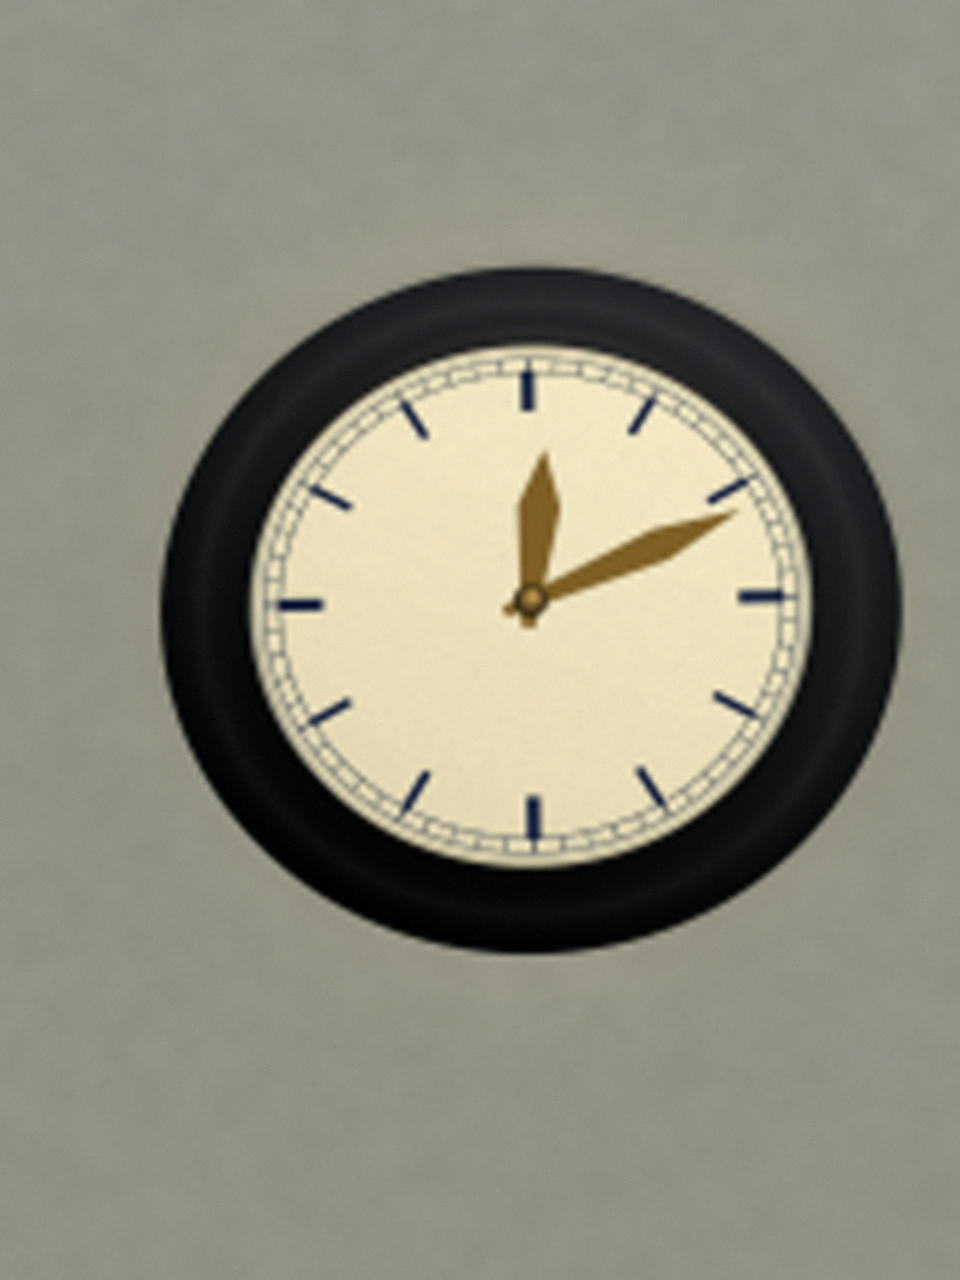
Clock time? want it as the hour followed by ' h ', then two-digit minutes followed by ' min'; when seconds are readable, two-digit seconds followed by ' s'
12 h 11 min
